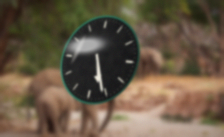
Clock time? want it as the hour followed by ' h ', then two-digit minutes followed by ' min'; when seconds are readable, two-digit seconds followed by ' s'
5 h 26 min
